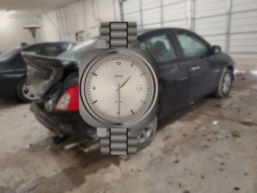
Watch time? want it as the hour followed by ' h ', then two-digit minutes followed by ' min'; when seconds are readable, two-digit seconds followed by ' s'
1 h 30 min
